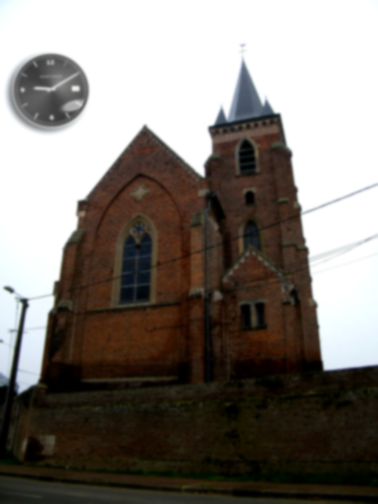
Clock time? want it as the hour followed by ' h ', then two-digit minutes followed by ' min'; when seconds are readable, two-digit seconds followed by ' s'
9 h 10 min
